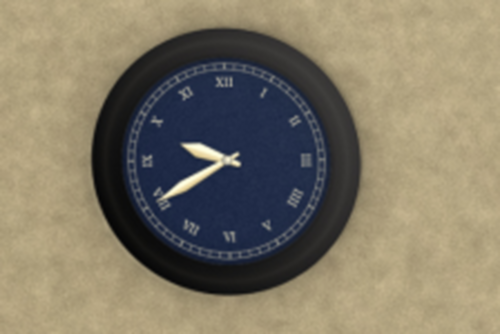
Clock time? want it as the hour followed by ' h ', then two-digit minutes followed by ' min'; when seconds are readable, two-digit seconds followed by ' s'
9 h 40 min
